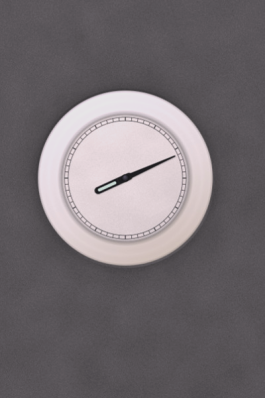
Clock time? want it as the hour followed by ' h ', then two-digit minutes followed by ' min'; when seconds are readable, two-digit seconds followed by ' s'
8 h 11 min
